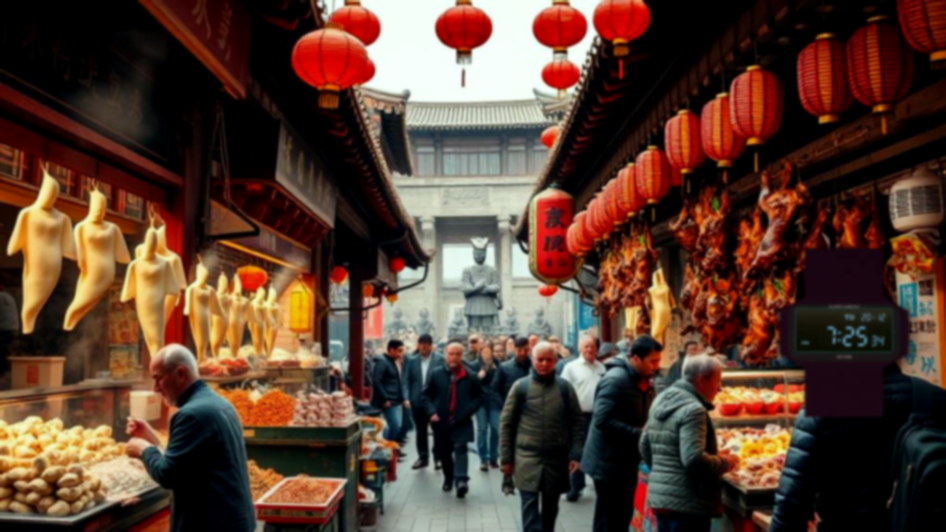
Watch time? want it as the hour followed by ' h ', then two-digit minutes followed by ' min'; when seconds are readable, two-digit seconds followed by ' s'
7 h 25 min
